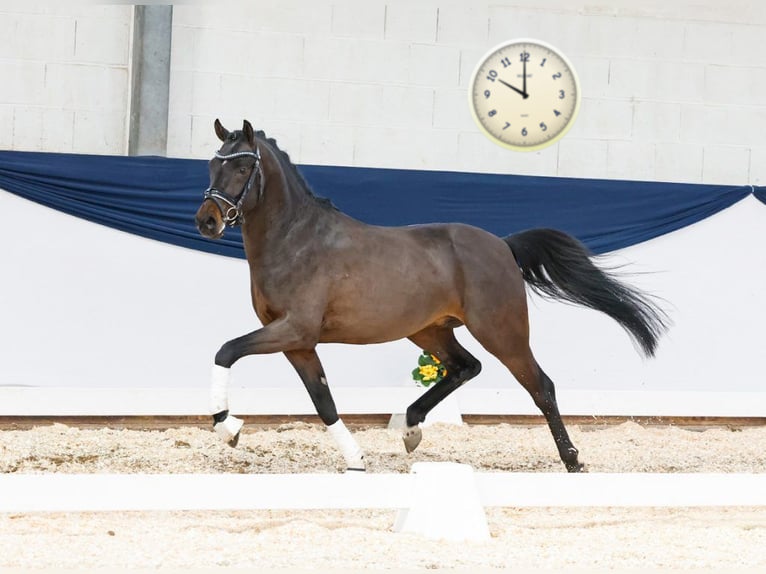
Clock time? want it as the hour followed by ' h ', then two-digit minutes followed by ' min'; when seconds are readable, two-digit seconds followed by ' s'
10 h 00 min
